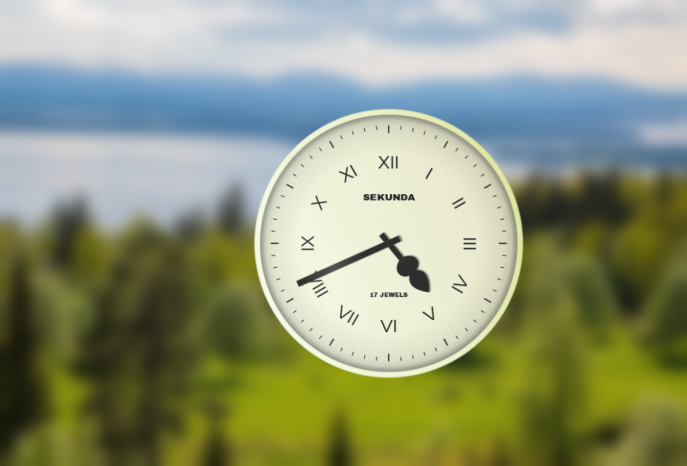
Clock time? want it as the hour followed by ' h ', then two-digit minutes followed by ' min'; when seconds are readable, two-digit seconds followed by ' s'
4 h 41 min
